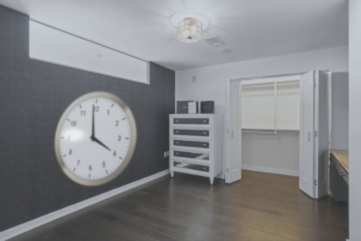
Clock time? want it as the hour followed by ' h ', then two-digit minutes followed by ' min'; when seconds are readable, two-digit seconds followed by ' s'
3 h 59 min
